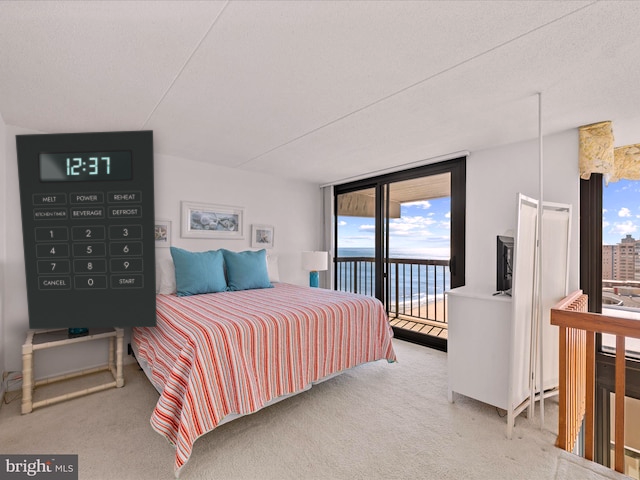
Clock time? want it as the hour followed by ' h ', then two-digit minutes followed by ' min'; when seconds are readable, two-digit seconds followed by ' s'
12 h 37 min
